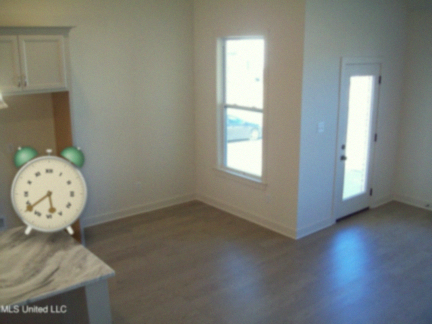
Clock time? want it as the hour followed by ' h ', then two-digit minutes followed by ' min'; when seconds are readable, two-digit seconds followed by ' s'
5 h 39 min
